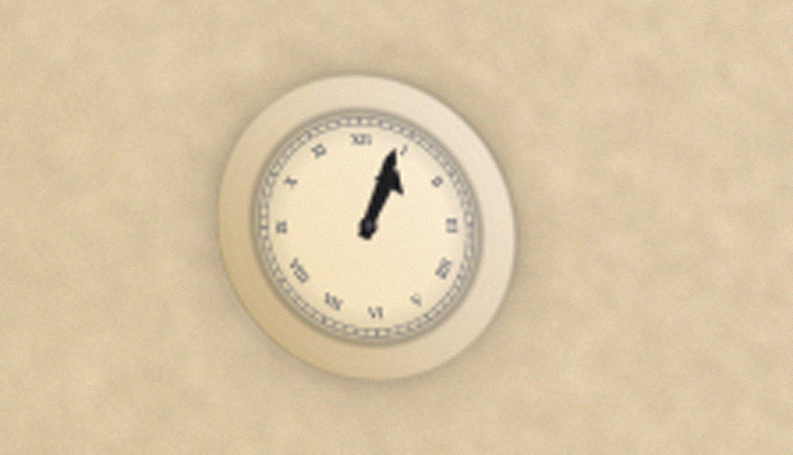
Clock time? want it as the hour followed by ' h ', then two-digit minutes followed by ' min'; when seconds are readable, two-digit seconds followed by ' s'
1 h 04 min
